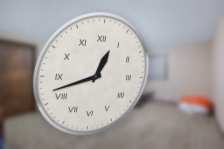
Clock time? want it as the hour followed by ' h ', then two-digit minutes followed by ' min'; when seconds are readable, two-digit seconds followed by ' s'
12 h 42 min
